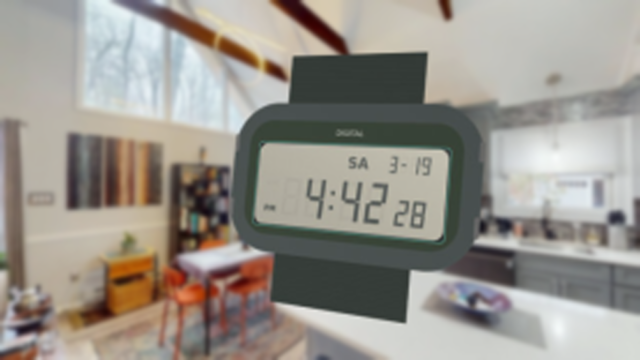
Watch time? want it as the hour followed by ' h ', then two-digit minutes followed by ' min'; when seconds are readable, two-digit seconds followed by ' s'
4 h 42 min 28 s
